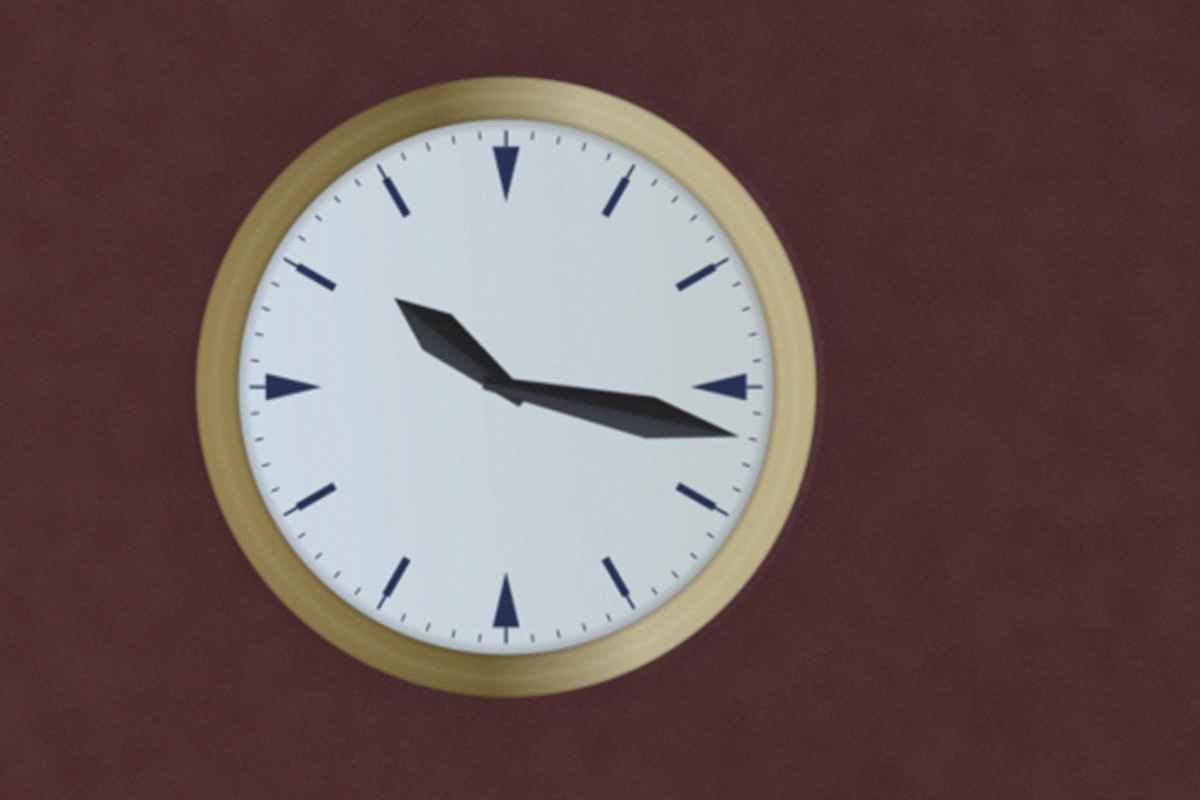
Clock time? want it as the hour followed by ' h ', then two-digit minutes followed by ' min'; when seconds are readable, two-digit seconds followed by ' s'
10 h 17 min
